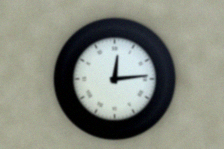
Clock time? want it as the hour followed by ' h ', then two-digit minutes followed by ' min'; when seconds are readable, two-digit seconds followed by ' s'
12 h 14 min
